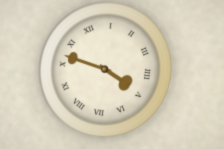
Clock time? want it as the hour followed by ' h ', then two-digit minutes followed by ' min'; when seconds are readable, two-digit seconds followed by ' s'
4 h 52 min
